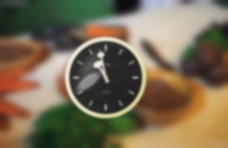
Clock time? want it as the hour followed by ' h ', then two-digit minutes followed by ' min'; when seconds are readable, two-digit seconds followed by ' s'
10 h 58 min
